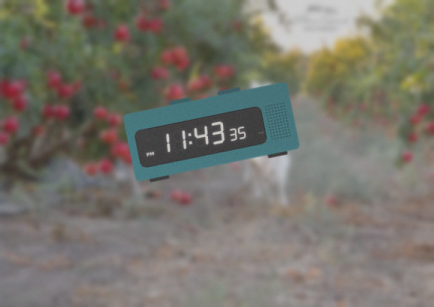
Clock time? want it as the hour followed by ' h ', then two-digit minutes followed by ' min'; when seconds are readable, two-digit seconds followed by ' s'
11 h 43 min 35 s
